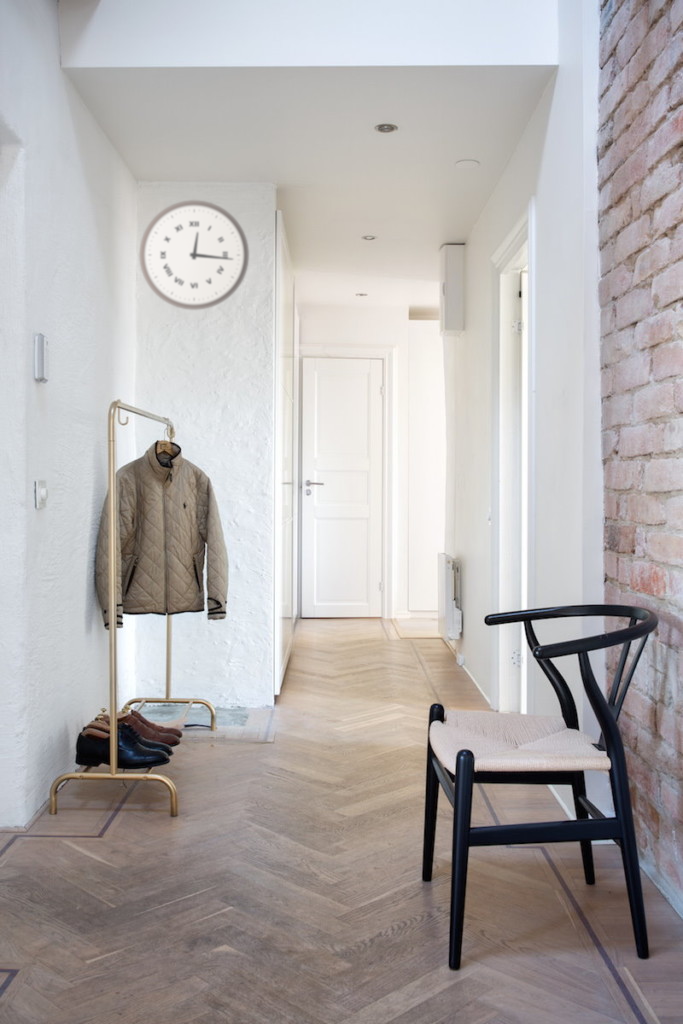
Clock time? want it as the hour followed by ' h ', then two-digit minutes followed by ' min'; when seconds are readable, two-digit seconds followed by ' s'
12 h 16 min
